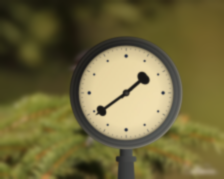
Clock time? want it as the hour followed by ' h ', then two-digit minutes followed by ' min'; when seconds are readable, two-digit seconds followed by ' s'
1 h 39 min
